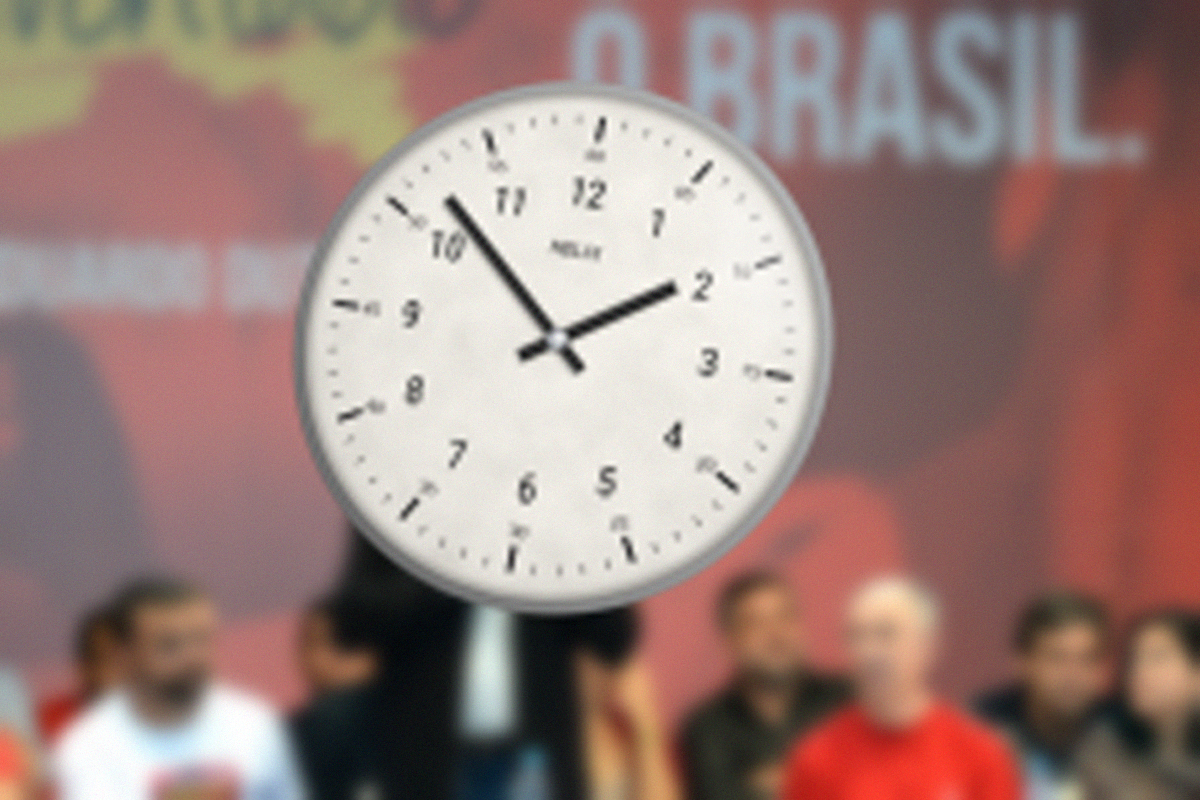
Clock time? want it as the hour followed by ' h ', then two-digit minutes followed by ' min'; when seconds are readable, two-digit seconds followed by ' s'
1 h 52 min
